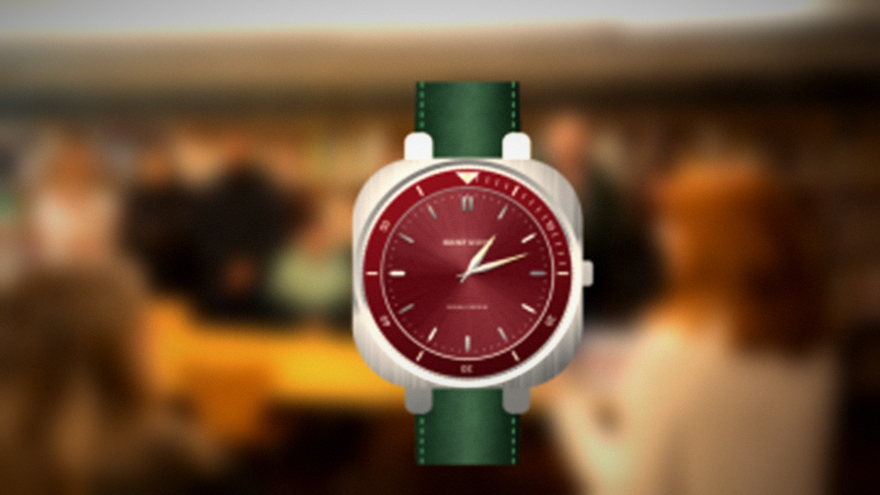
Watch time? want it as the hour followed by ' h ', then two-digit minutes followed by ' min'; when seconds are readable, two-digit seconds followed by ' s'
1 h 12 min
